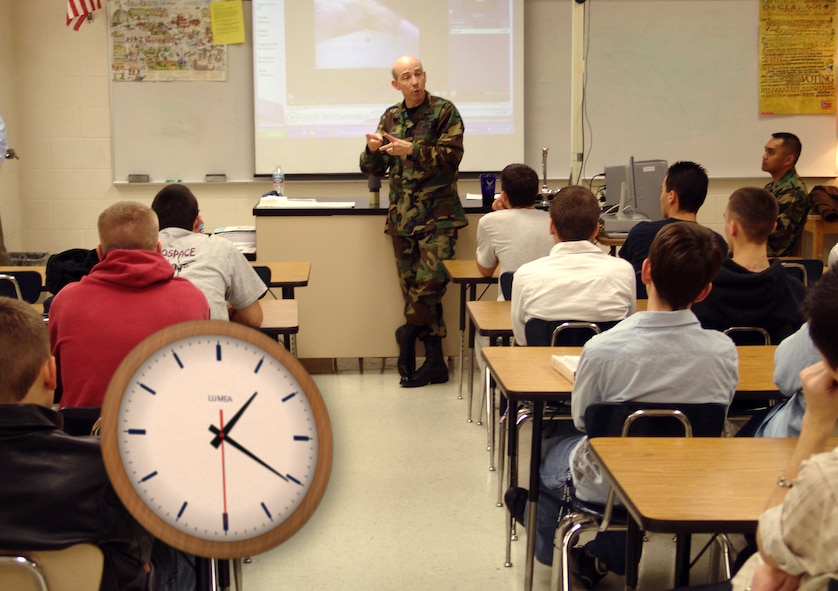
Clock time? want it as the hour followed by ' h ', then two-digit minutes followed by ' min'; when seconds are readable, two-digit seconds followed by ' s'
1 h 20 min 30 s
